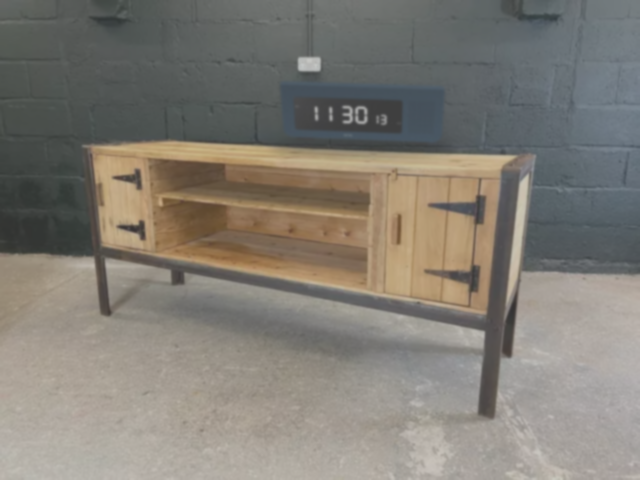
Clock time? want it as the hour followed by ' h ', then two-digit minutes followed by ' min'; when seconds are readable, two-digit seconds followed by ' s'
11 h 30 min
